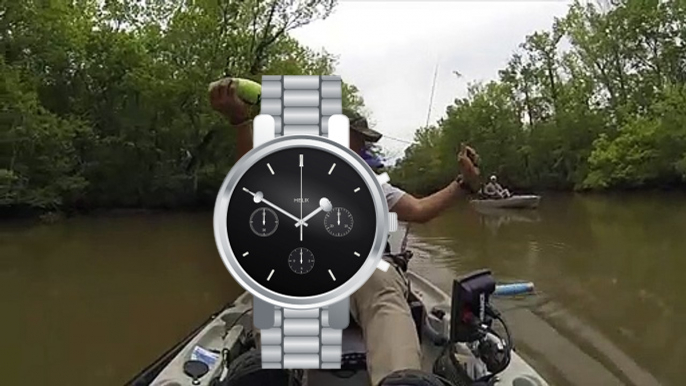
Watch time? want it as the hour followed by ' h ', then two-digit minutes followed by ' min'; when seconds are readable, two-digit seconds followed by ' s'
1 h 50 min
